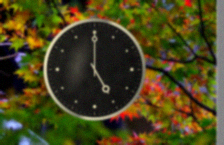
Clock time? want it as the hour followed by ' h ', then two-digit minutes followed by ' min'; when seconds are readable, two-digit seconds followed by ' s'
5 h 00 min
